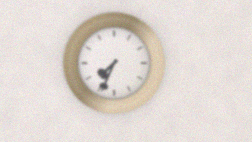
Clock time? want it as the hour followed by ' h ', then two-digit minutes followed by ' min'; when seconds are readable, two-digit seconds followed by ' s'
7 h 34 min
